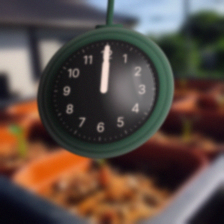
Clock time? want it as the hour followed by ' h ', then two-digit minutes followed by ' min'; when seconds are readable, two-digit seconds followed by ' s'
12 h 00 min
